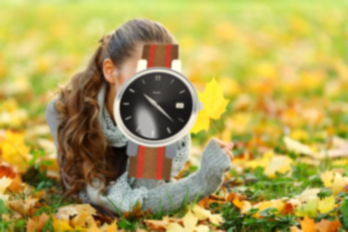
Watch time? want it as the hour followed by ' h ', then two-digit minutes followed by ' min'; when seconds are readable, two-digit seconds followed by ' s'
10 h 22 min
